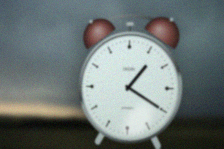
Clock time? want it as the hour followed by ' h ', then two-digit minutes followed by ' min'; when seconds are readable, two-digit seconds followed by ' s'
1 h 20 min
